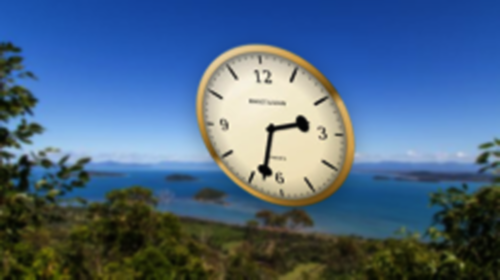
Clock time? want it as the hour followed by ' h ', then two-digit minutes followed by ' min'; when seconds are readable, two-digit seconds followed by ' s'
2 h 33 min
